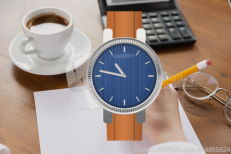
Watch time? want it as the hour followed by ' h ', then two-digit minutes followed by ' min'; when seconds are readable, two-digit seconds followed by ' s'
10 h 47 min
